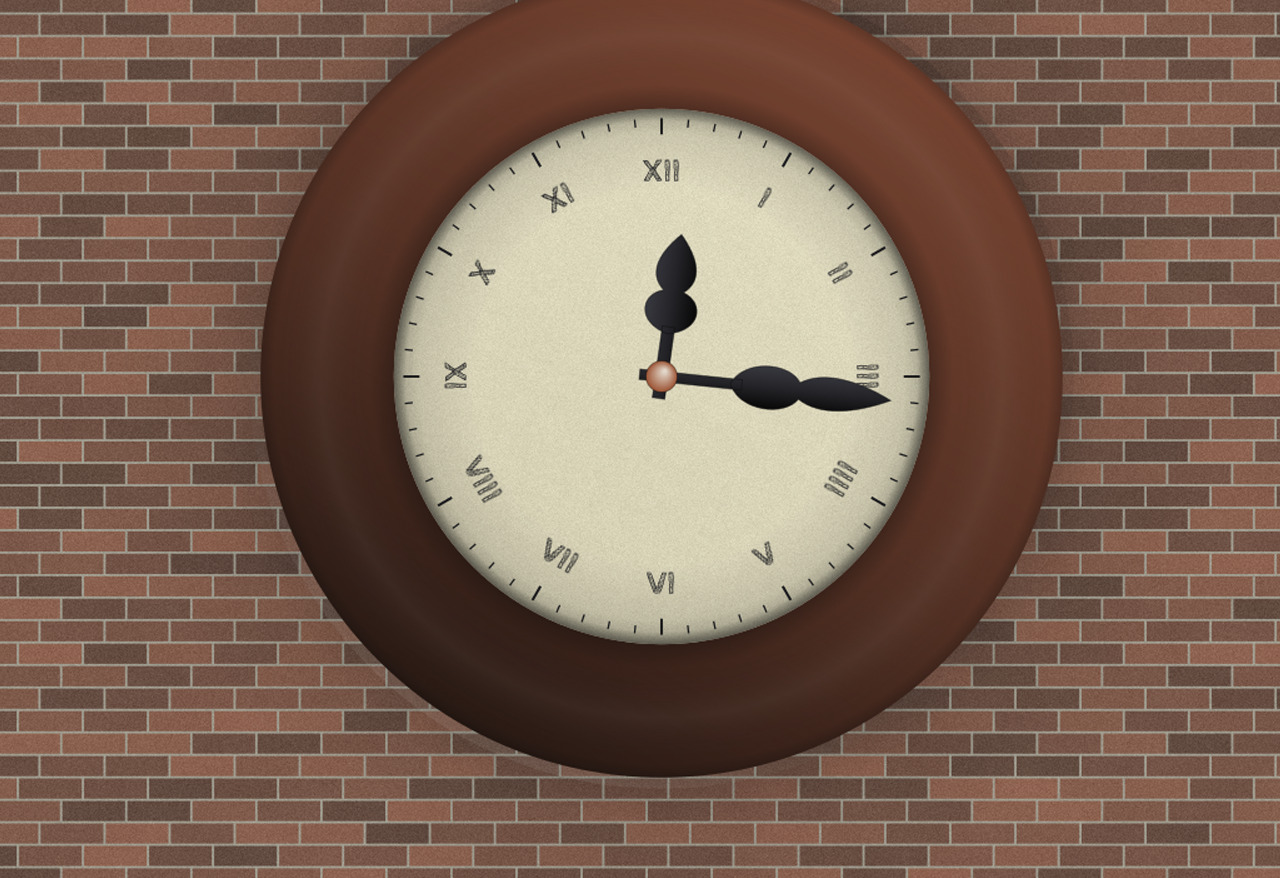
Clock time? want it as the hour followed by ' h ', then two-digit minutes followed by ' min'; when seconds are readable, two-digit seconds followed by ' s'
12 h 16 min
